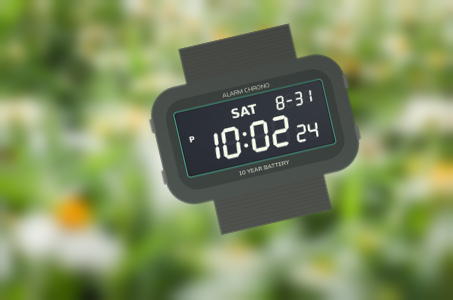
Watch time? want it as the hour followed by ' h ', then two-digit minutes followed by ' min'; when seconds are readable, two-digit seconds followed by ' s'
10 h 02 min 24 s
